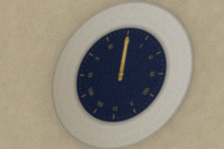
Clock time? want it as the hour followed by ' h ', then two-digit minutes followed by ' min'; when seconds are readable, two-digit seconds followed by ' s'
12 h 00 min
